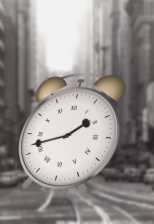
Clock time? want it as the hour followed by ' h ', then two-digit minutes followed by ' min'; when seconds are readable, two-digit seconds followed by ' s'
1 h 42 min
